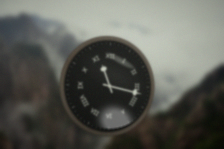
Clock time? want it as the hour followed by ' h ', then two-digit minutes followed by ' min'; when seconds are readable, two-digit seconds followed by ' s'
11 h 17 min
